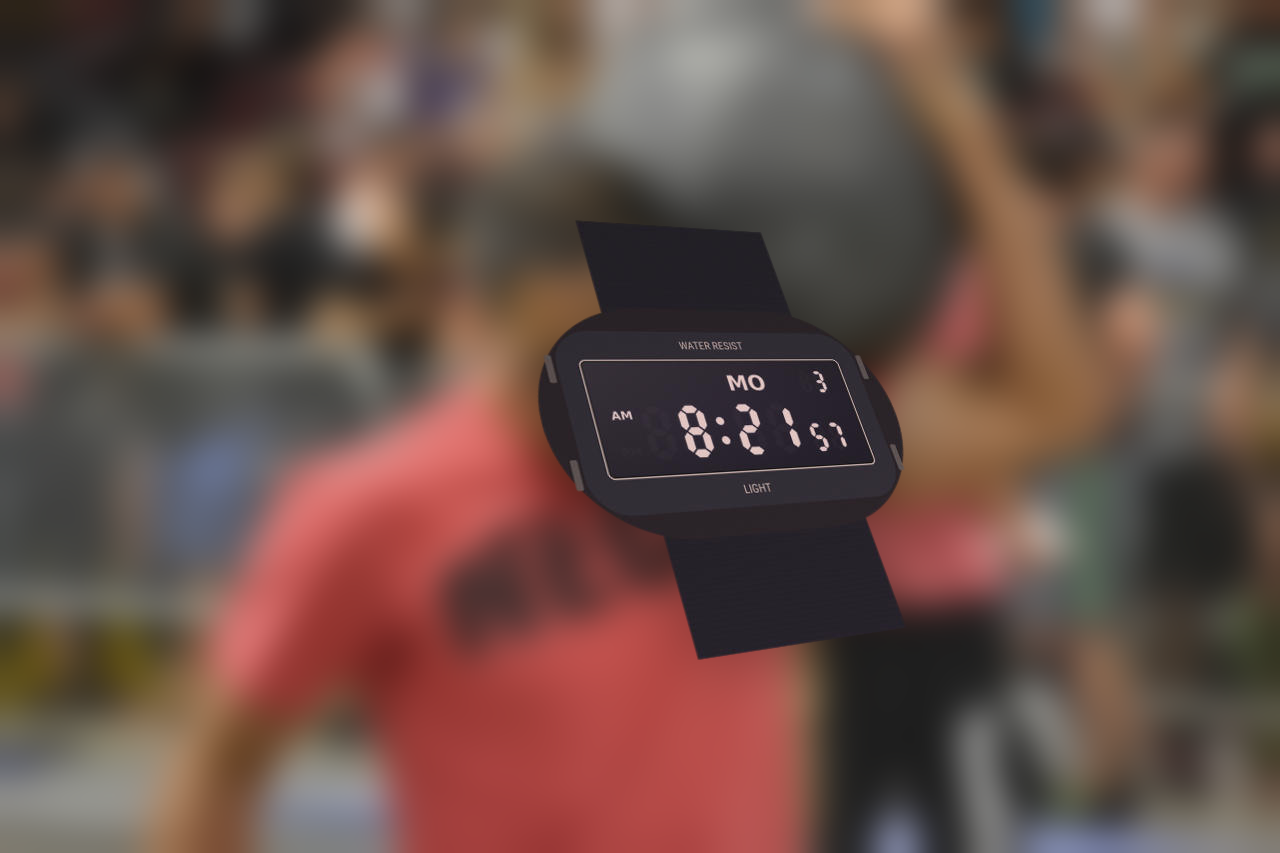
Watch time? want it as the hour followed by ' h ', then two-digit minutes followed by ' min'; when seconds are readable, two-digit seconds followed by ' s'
8 h 21 min 57 s
